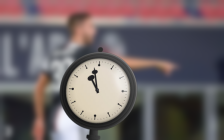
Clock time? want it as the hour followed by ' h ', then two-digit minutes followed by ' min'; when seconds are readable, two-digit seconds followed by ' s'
10 h 58 min
